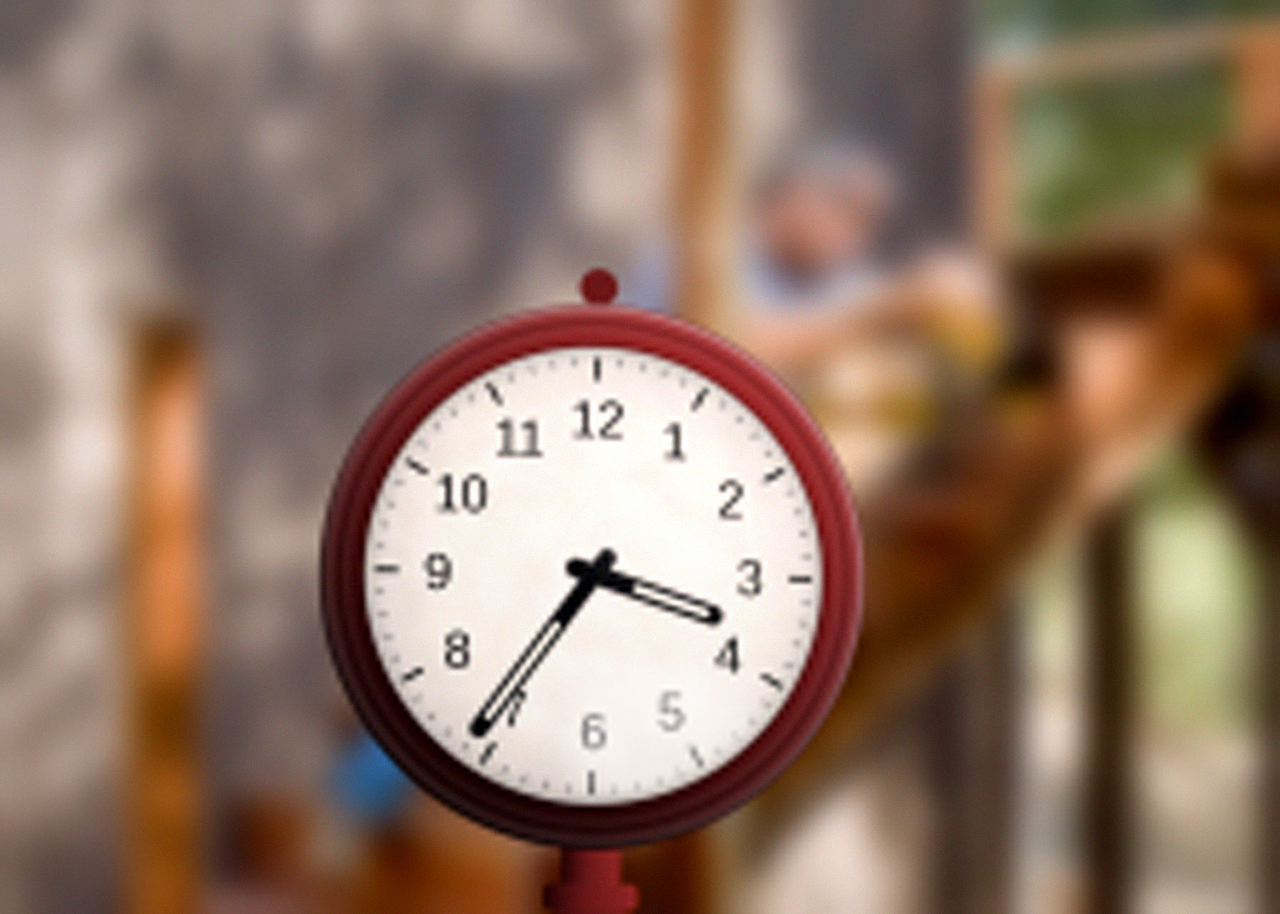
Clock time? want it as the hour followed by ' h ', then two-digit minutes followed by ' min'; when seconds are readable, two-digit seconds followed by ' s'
3 h 36 min
